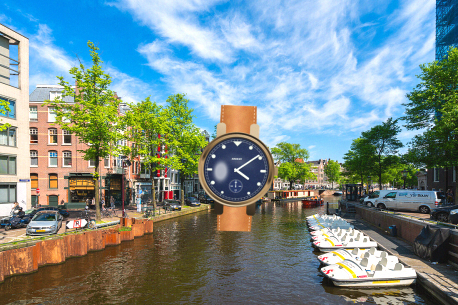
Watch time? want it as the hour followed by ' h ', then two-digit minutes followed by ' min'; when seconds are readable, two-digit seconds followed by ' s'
4 h 09 min
